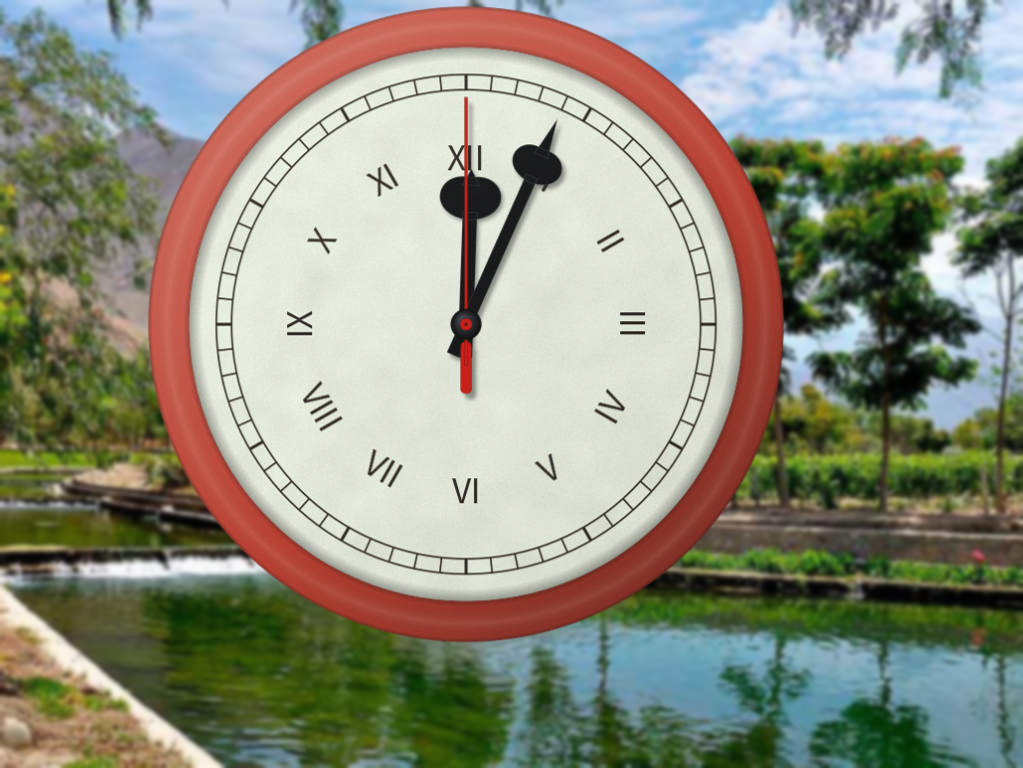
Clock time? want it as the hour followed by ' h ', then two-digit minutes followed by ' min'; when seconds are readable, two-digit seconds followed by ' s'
12 h 04 min 00 s
